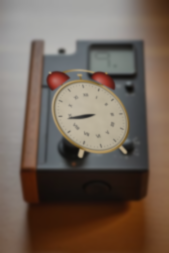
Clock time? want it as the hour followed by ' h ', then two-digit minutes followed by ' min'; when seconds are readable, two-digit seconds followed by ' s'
8 h 44 min
